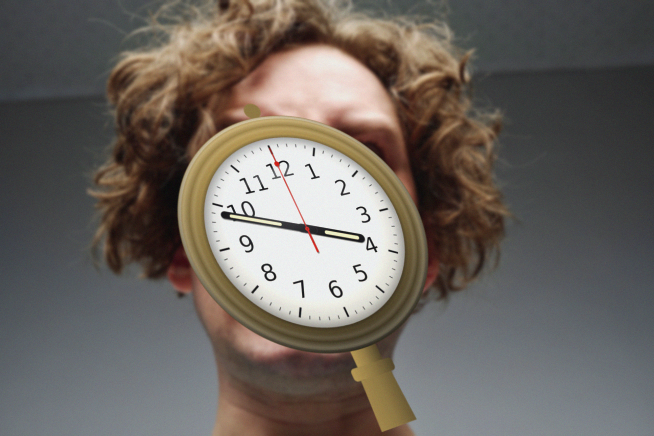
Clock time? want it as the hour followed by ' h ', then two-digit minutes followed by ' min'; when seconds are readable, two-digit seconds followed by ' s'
3 h 49 min 00 s
